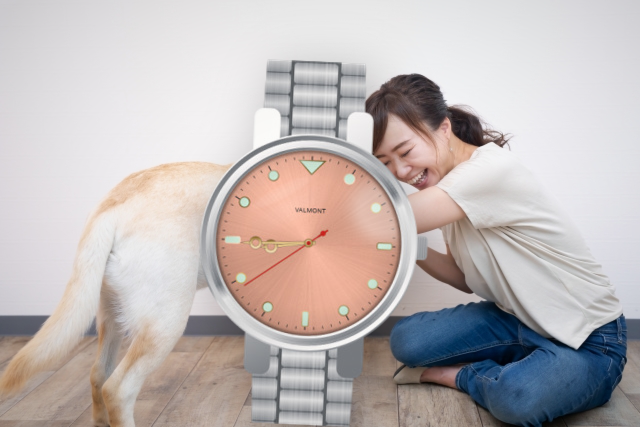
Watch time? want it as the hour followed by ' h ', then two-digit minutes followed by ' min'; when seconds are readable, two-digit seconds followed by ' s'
8 h 44 min 39 s
